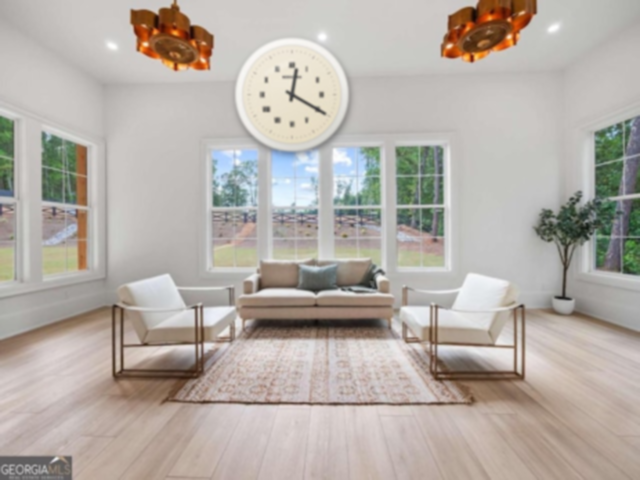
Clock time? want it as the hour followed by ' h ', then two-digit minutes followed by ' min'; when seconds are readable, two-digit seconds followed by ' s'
12 h 20 min
